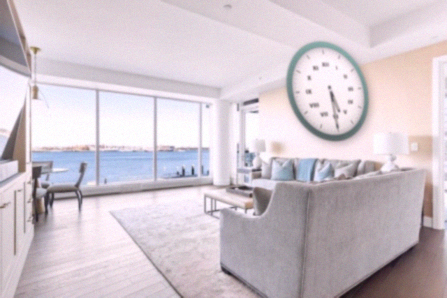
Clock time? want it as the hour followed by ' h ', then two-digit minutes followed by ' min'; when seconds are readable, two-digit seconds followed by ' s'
5 h 30 min
